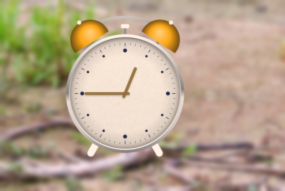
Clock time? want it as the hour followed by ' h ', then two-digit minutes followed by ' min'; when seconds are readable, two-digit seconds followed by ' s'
12 h 45 min
